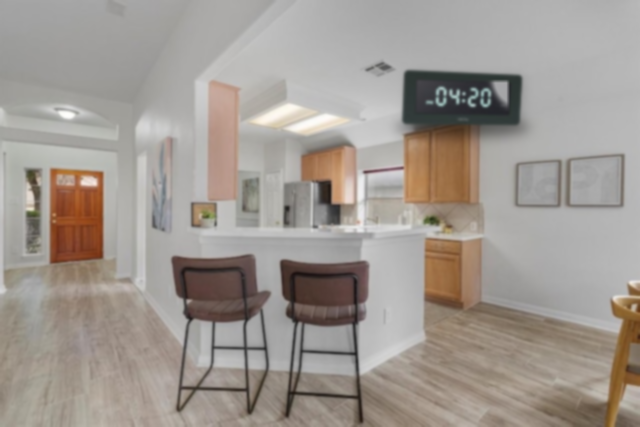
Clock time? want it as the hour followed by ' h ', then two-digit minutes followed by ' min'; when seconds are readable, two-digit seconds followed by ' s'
4 h 20 min
